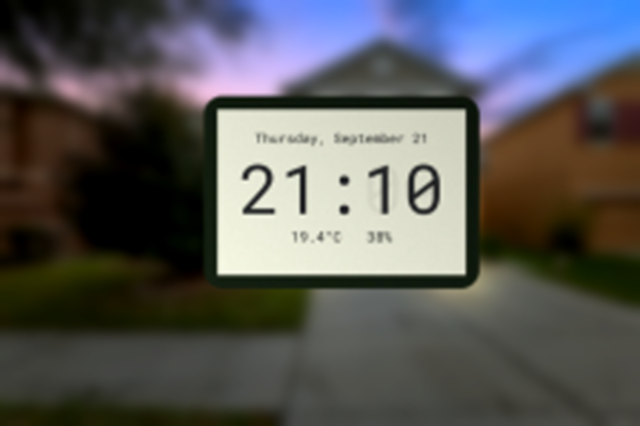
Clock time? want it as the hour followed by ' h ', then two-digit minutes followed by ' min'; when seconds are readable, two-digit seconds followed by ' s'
21 h 10 min
